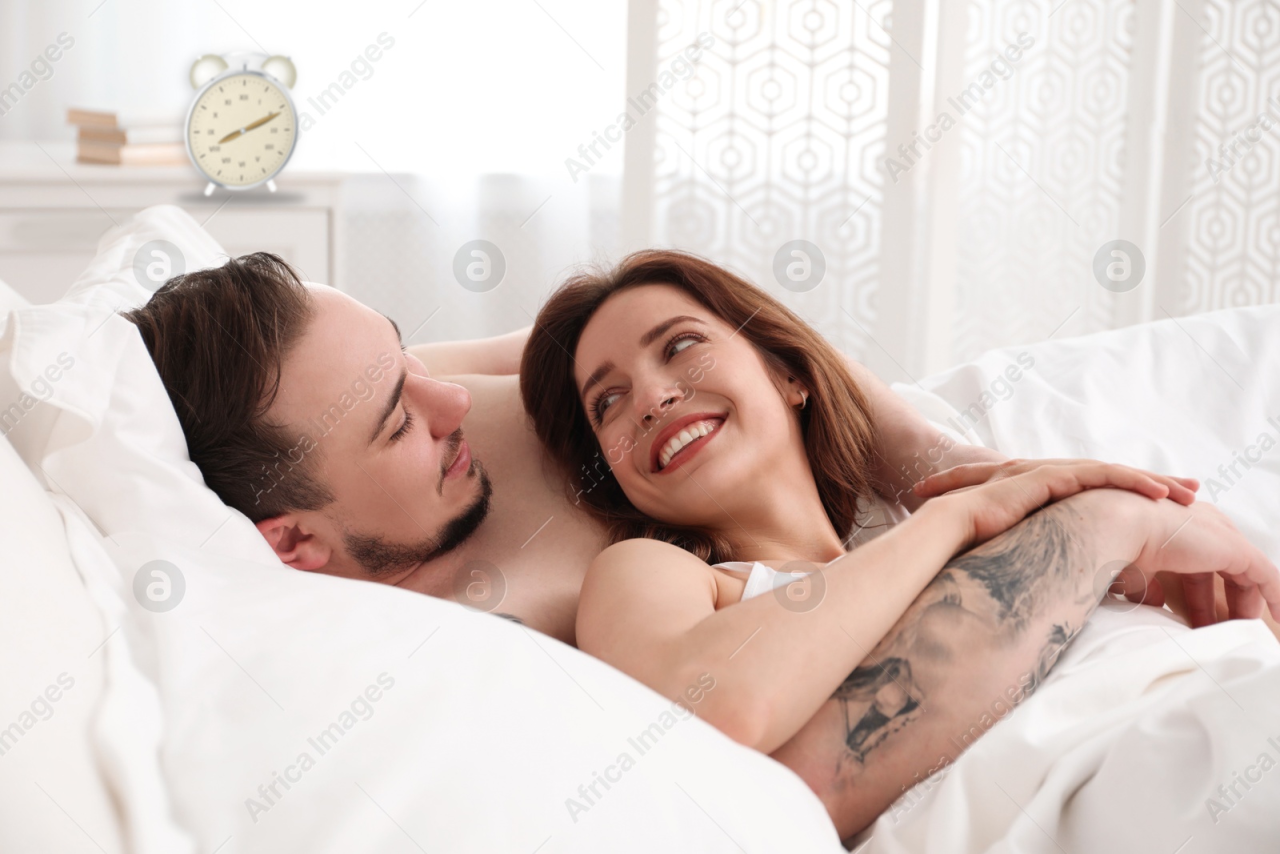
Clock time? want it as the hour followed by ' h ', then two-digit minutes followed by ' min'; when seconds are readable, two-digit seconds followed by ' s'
8 h 11 min
